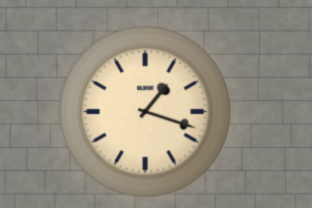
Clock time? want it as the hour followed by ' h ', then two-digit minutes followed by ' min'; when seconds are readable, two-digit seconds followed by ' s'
1 h 18 min
